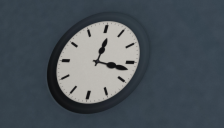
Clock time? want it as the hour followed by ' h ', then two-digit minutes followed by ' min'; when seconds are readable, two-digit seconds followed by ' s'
12 h 17 min
